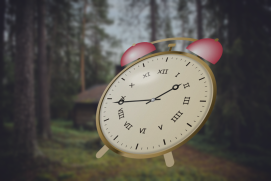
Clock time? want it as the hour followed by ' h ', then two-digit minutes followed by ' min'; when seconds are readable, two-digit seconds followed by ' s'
1 h 44 min
